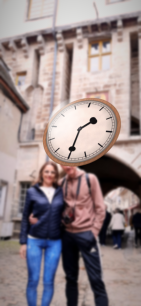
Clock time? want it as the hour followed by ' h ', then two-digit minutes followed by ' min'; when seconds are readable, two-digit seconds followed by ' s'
1 h 30 min
